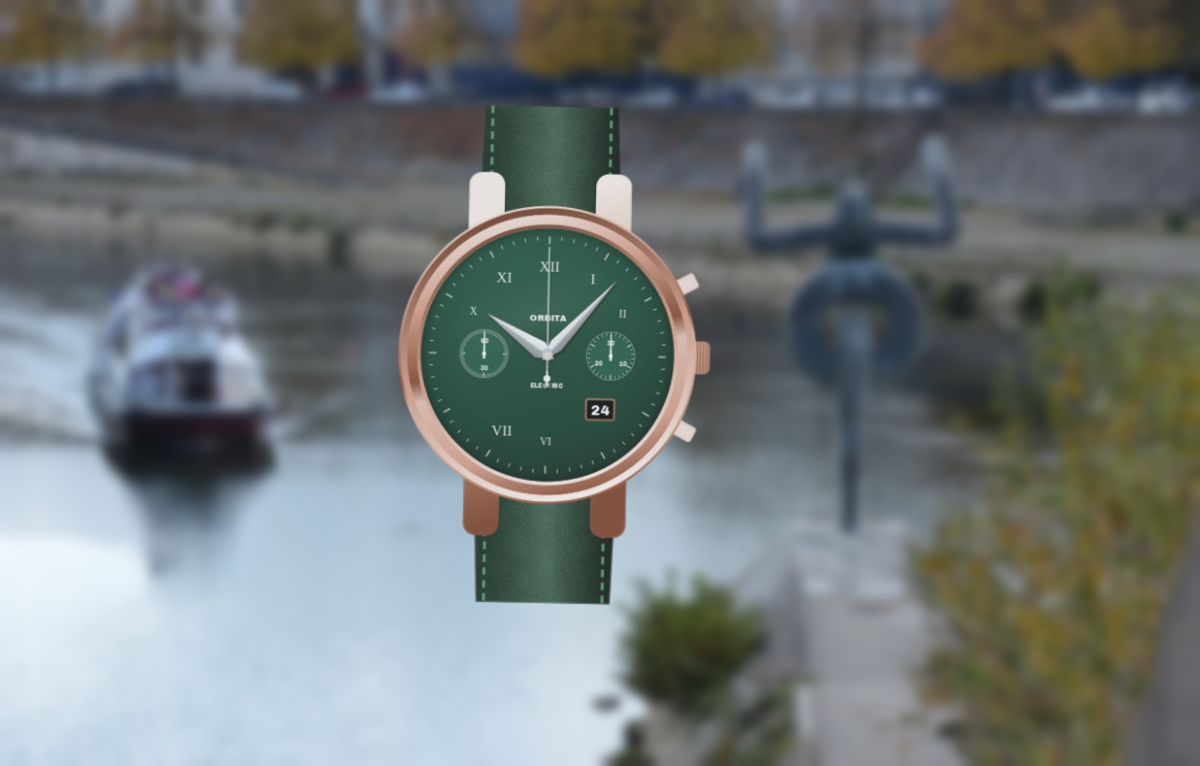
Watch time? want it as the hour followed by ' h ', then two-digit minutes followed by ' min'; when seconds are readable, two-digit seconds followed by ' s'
10 h 07 min
